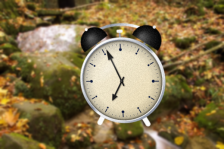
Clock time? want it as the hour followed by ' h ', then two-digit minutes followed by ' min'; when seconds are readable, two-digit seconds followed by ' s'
6 h 56 min
